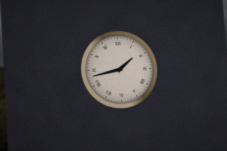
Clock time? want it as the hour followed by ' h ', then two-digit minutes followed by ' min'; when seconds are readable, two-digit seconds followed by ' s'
1 h 43 min
